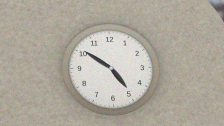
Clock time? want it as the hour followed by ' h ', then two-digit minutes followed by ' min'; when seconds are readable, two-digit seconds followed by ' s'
4 h 51 min
